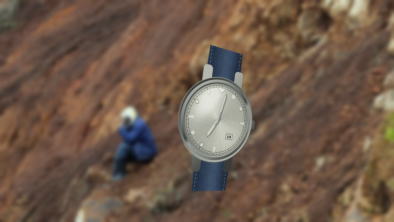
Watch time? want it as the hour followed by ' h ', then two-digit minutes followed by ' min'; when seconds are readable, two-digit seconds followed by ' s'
7 h 02 min
